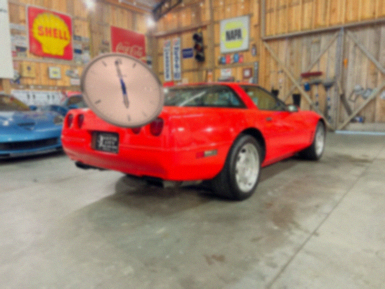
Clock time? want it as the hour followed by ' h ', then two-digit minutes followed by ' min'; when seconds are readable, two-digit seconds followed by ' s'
5 h 59 min
